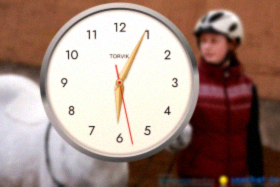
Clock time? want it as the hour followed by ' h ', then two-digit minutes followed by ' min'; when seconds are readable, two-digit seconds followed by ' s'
6 h 04 min 28 s
